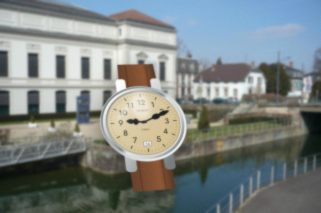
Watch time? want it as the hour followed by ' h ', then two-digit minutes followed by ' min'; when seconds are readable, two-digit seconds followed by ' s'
9 h 11 min
